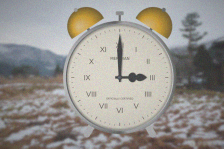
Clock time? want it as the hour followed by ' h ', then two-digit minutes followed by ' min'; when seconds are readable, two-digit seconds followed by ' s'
3 h 00 min
